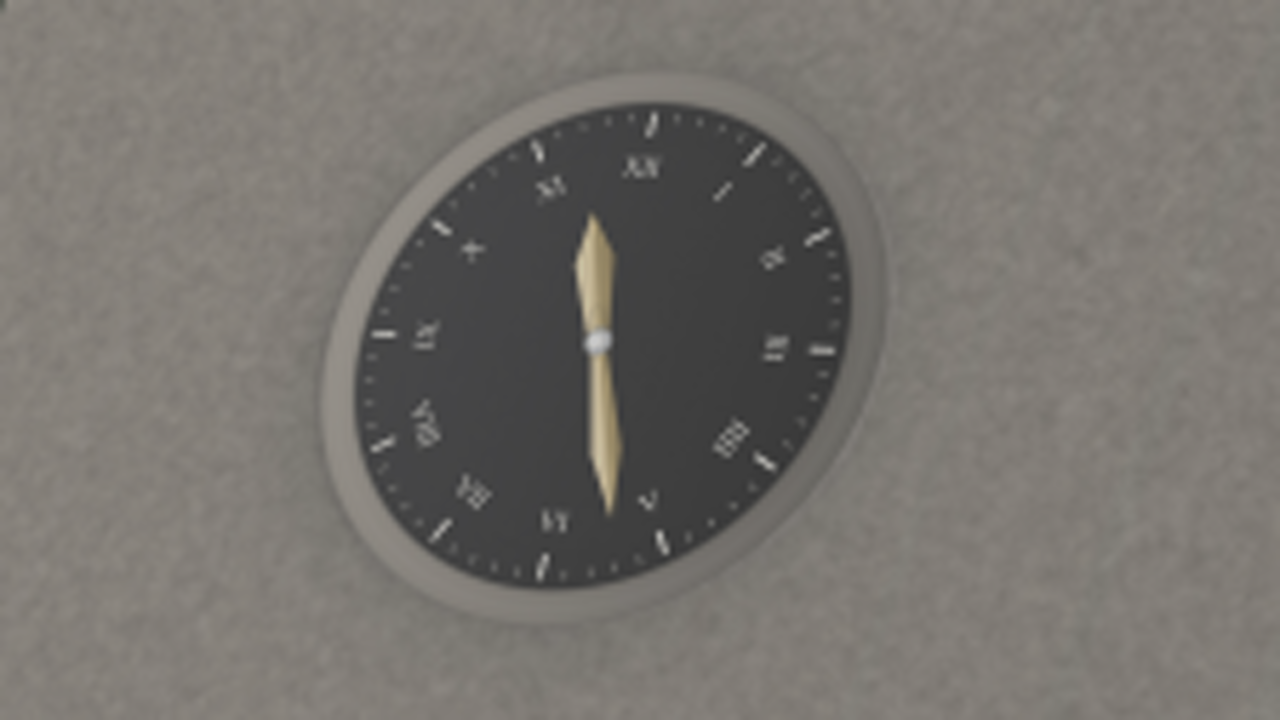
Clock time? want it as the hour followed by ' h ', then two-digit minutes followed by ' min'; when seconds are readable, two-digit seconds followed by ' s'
11 h 27 min
